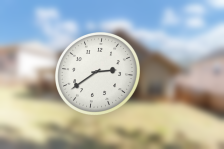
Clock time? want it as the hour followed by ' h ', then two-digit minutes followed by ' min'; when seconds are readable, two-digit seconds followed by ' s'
2 h 38 min
